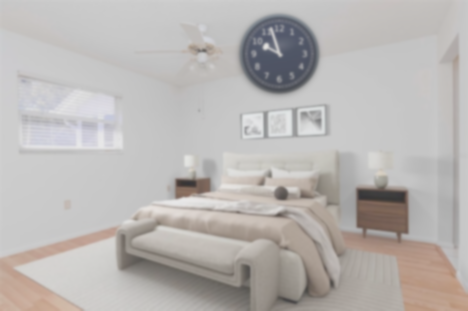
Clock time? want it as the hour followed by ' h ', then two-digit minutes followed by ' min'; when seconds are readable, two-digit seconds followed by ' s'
9 h 57 min
